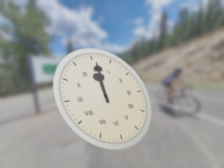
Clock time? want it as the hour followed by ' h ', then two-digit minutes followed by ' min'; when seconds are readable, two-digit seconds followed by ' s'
12 h 01 min
